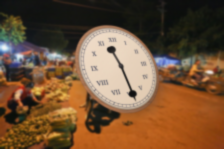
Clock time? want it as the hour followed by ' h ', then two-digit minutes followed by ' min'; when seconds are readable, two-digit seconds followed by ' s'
11 h 29 min
